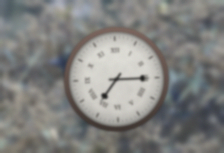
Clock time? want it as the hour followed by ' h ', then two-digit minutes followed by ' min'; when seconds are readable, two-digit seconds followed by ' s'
7 h 15 min
